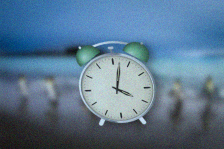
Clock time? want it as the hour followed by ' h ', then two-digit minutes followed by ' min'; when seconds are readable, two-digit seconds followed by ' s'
4 h 02 min
